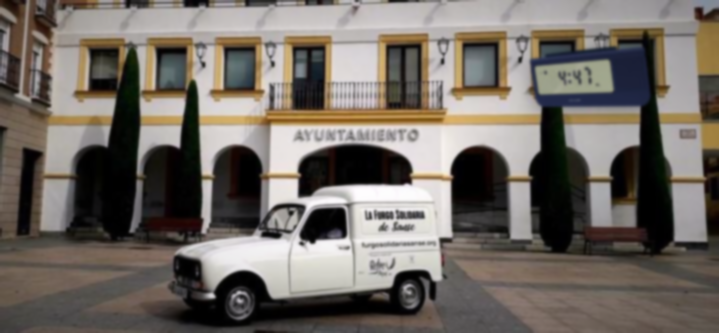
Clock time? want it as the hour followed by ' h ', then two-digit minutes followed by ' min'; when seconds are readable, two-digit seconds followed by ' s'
4 h 47 min
